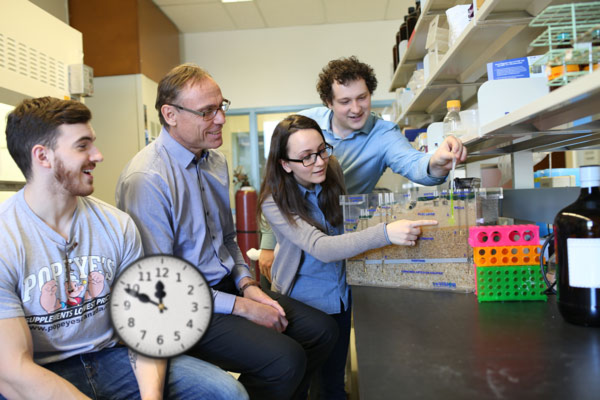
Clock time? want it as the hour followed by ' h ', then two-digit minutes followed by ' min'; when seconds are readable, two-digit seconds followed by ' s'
11 h 49 min
